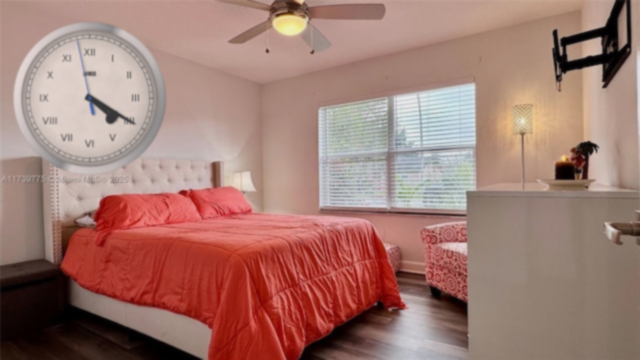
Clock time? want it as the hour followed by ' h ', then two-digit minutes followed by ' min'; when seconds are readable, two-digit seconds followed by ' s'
4 h 19 min 58 s
